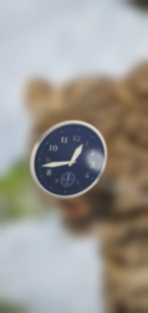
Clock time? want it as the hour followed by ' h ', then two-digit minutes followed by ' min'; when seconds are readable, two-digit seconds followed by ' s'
12 h 43 min
